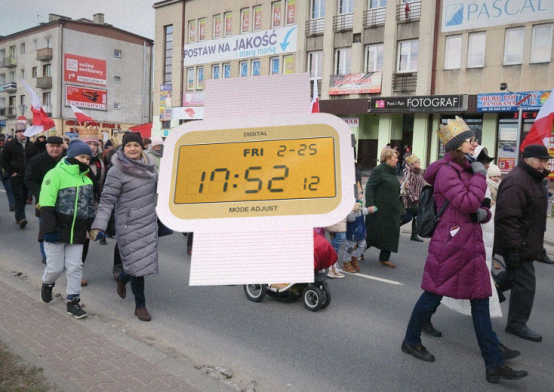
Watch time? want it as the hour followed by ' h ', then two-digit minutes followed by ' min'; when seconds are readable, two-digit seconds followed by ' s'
17 h 52 min 12 s
